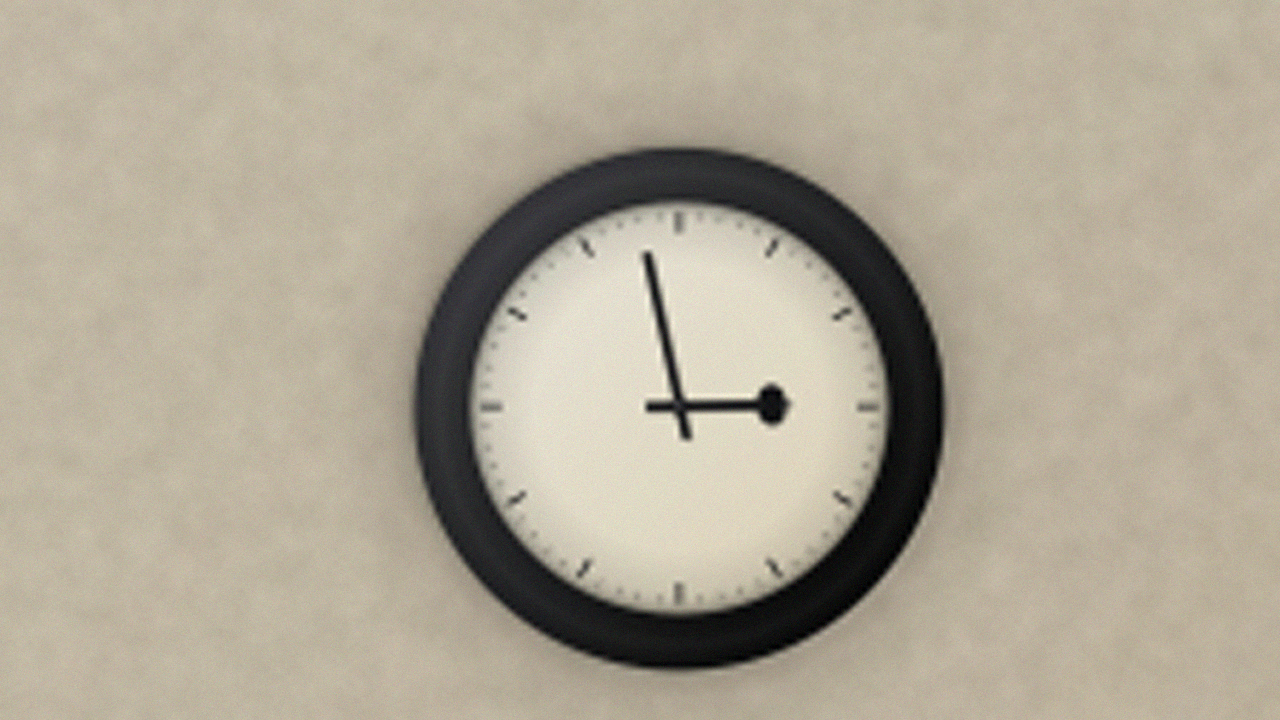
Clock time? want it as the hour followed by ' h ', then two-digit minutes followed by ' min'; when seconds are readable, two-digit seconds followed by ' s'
2 h 58 min
